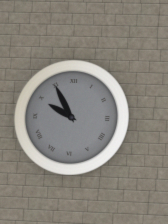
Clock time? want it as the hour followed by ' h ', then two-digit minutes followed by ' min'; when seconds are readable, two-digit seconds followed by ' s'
9 h 55 min
